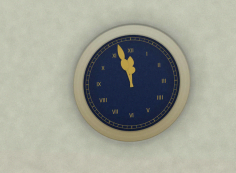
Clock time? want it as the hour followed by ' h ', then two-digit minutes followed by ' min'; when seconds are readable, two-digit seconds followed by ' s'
11 h 57 min
